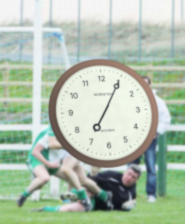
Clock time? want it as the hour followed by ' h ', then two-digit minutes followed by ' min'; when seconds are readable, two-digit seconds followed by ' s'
7 h 05 min
